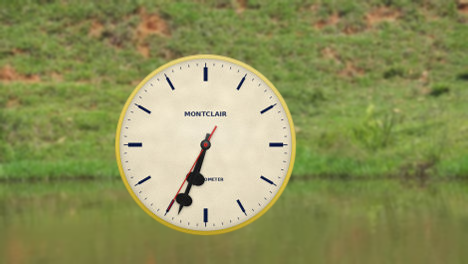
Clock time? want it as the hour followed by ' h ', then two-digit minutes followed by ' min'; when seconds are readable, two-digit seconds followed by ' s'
6 h 33 min 35 s
